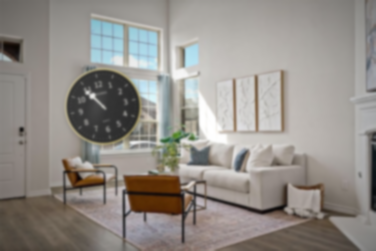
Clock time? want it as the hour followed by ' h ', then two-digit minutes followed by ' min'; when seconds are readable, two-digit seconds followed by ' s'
10 h 54 min
